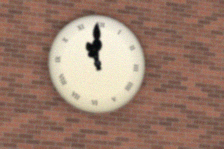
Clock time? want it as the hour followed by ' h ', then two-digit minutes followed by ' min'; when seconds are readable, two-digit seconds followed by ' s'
10 h 59 min
